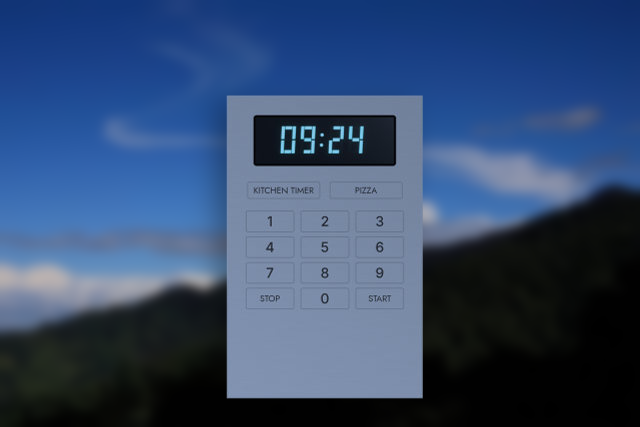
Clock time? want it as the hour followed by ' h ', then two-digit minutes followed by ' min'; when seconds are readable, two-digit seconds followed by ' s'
9 h 24 min
